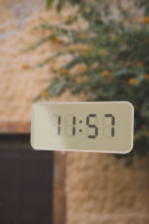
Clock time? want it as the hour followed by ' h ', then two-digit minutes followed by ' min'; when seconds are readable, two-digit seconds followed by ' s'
11 h 57 min
